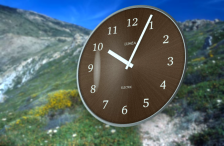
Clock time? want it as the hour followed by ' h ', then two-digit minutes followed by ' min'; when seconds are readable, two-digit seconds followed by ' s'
10 h 04 min
